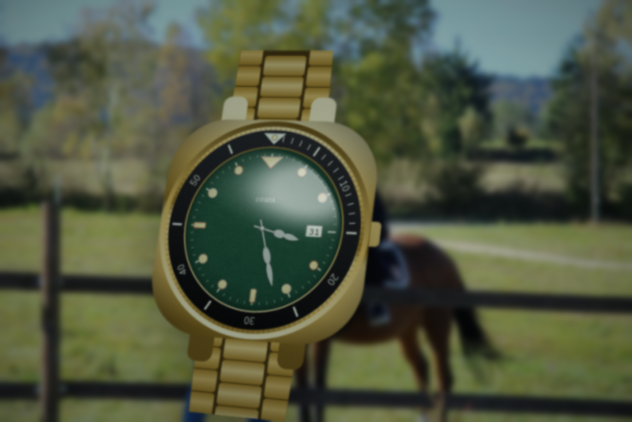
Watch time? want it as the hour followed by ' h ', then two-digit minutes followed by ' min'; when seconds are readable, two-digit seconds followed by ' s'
3 h 27 min
